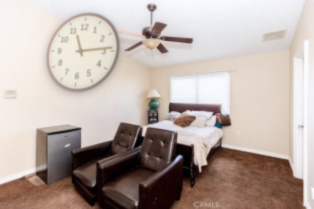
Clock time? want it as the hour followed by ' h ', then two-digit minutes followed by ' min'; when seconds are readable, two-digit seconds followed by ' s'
11 h 14 min
